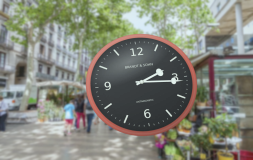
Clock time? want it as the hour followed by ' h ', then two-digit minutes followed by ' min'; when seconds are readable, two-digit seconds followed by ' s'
2 h 16 min
